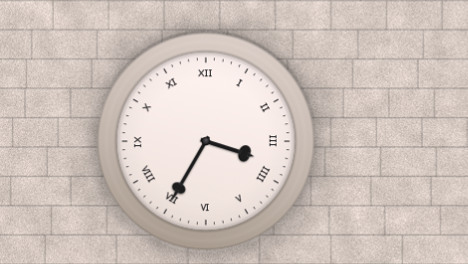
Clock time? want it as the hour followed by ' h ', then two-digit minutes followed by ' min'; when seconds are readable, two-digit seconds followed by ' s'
3 h 35 min
